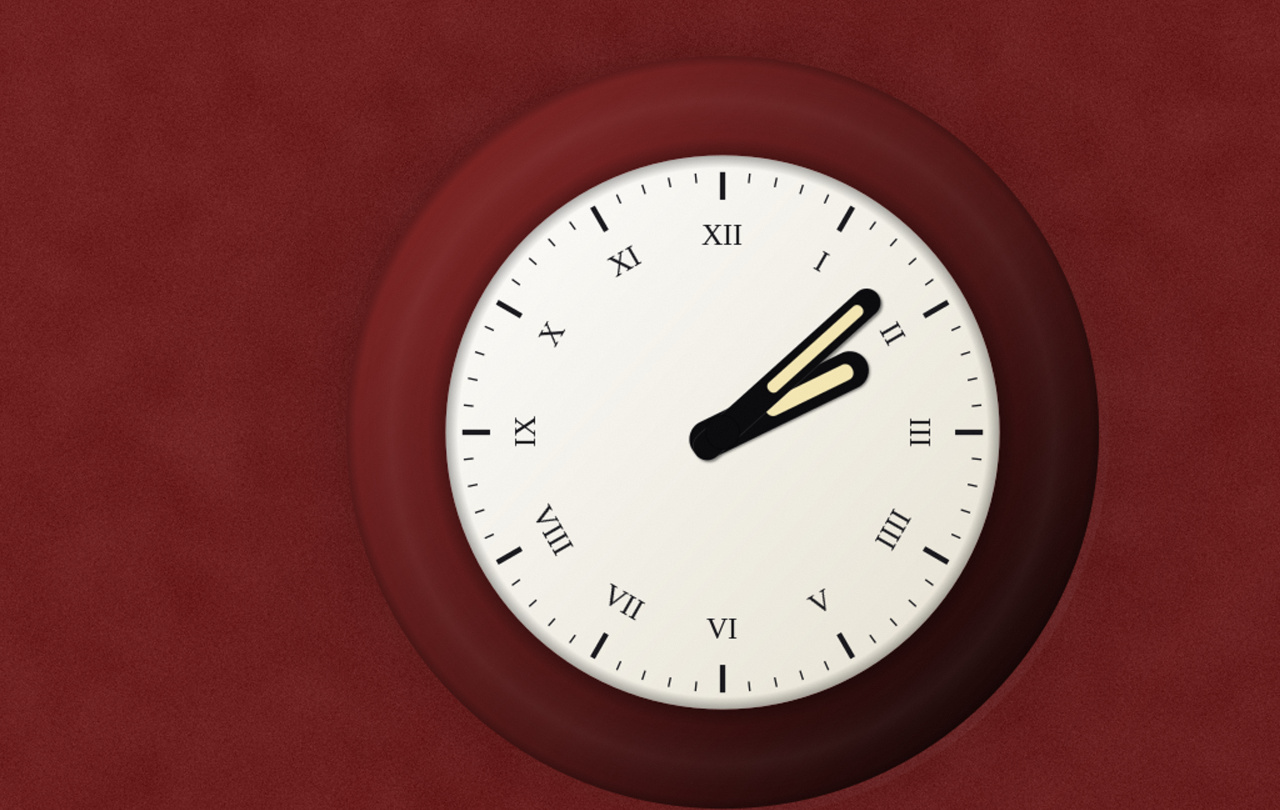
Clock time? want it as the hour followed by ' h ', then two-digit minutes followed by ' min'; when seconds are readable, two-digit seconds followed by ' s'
2 h 08 min
